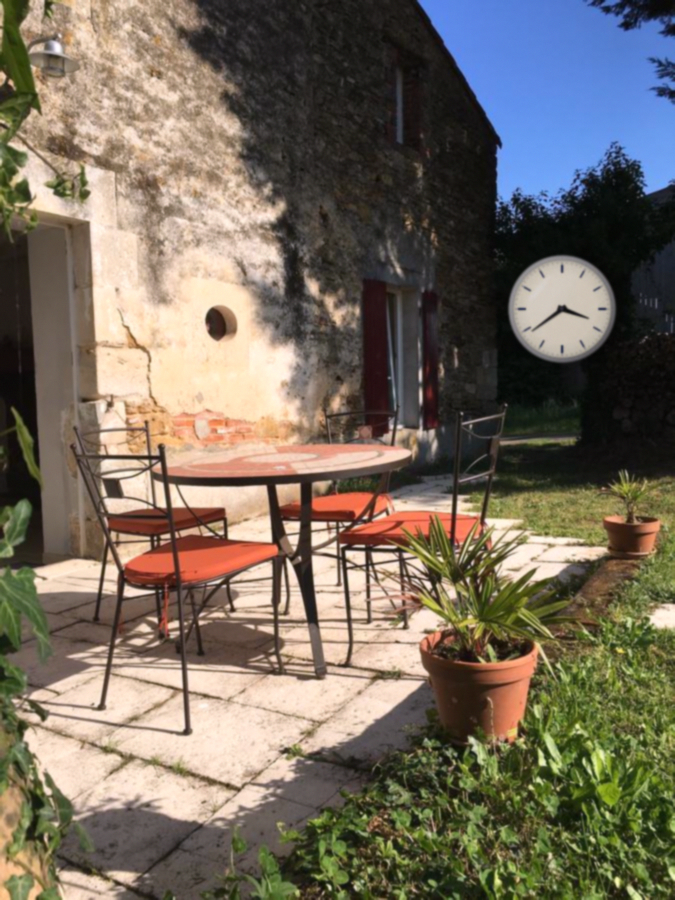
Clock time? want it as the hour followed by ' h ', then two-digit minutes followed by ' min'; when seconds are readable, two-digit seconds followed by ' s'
3 h 39 min
